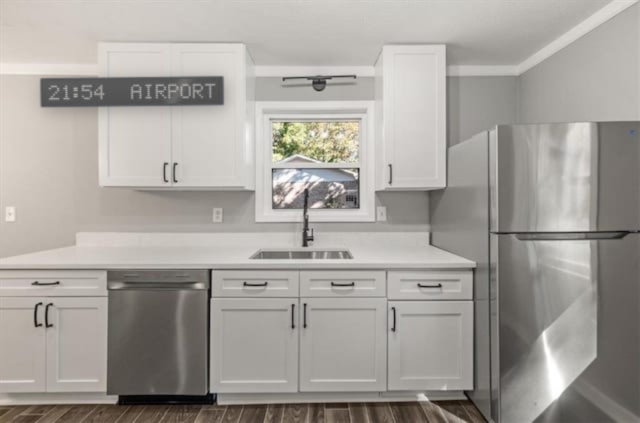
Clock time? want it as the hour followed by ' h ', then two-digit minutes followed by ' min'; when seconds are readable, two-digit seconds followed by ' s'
21 h 54 min
